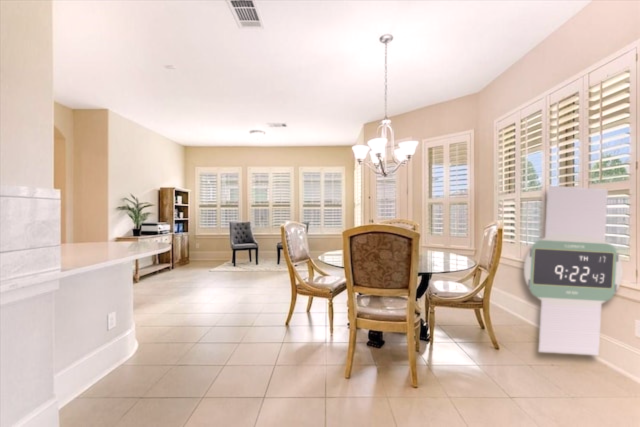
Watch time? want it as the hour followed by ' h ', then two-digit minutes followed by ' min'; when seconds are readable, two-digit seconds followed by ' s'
9 h 22 min
